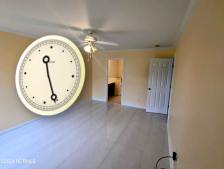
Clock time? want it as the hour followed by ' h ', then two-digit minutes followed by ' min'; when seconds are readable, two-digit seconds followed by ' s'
11 h 26 min
